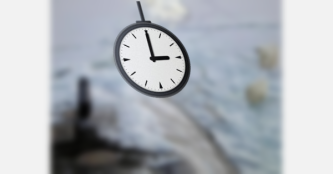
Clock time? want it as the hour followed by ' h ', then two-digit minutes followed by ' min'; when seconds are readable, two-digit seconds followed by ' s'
3 h 00 min
